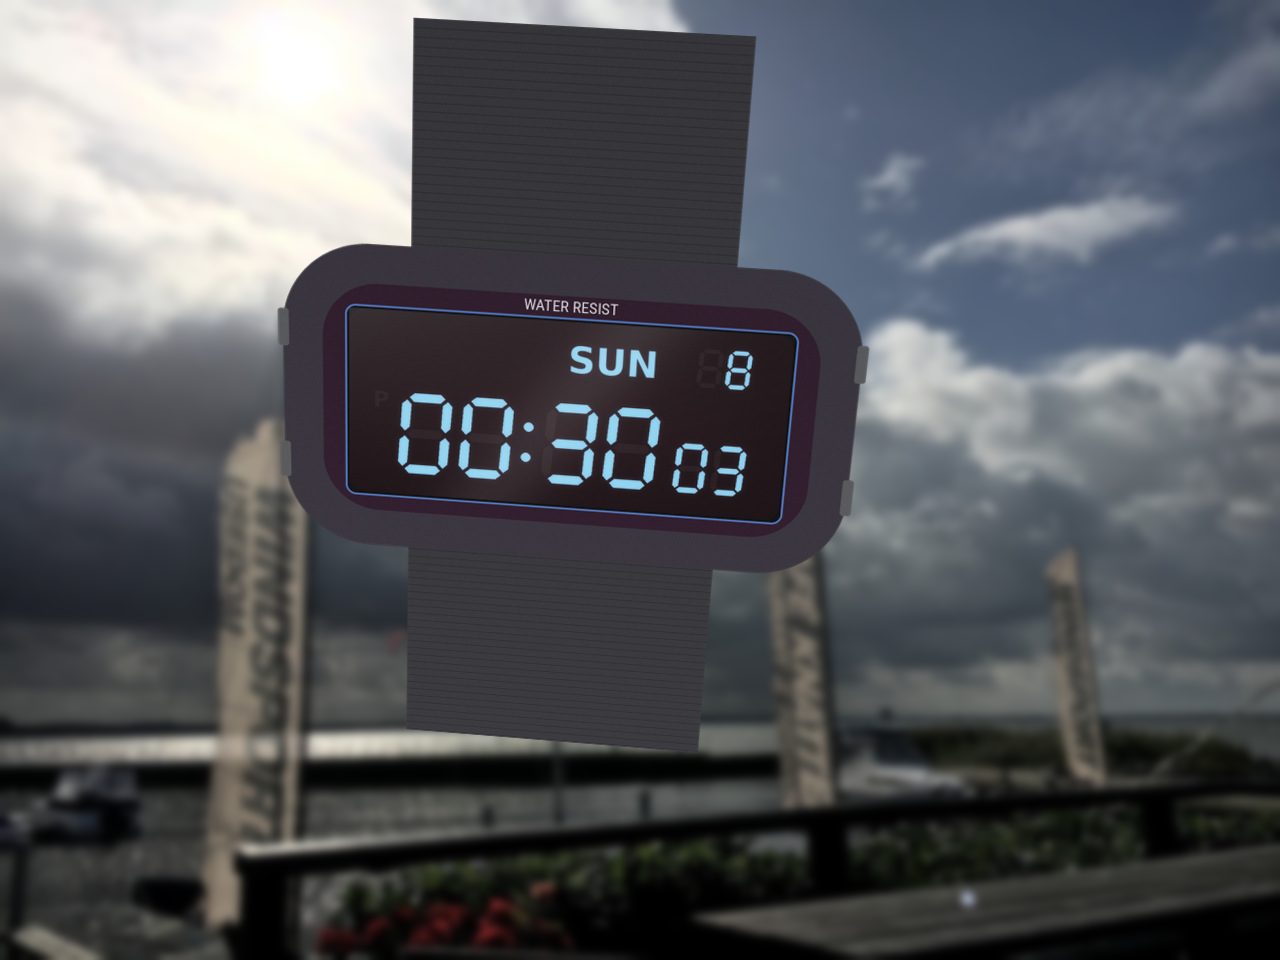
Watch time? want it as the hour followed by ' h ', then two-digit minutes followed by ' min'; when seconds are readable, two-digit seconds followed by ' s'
0 h 30 min 03 s
